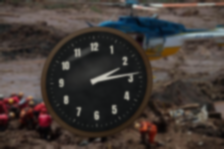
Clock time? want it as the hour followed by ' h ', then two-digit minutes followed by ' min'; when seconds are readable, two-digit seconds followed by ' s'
2 h 14 min
